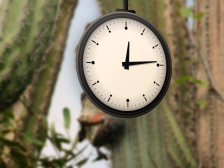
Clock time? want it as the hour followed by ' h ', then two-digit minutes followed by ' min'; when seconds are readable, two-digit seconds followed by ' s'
12 h 14 min
